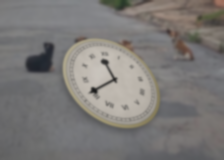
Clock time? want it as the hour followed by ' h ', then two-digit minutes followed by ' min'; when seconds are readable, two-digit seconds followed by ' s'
11 h 41 min
